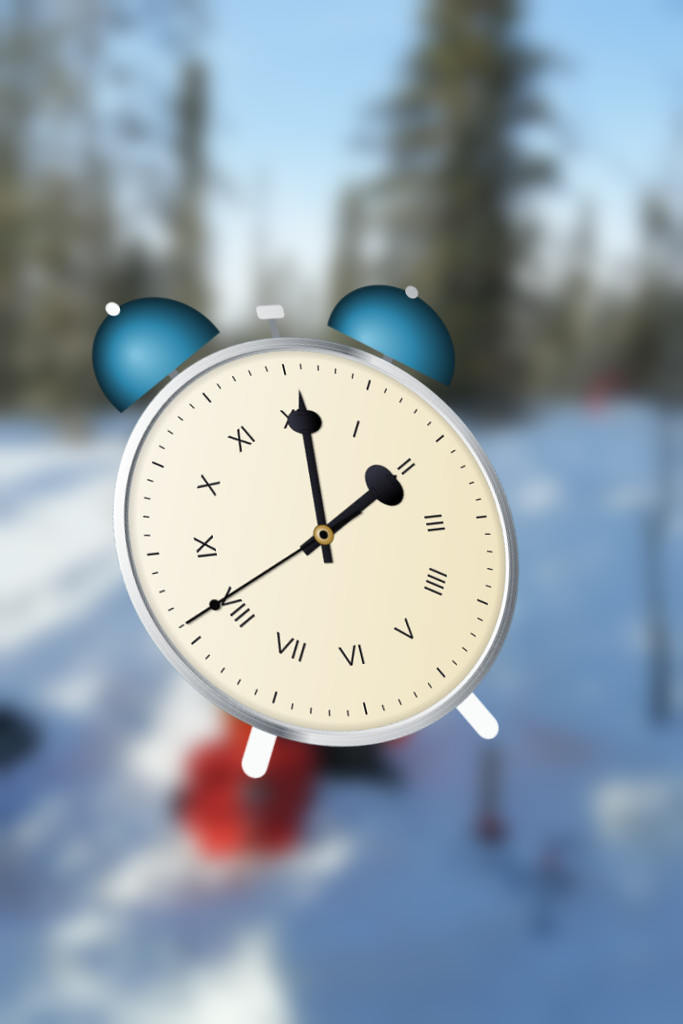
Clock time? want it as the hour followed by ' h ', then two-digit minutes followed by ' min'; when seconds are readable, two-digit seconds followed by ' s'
2 h 00 min 41 s
